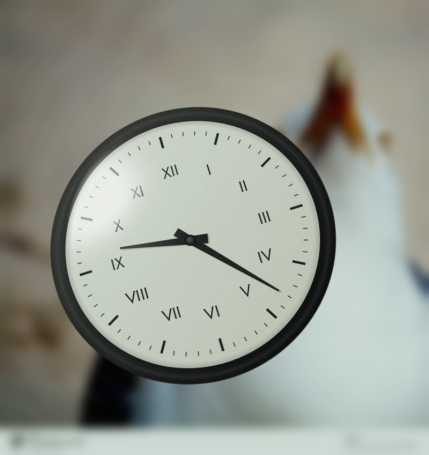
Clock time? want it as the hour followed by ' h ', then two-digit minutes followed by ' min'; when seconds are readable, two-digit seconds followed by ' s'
9 h 23 min
